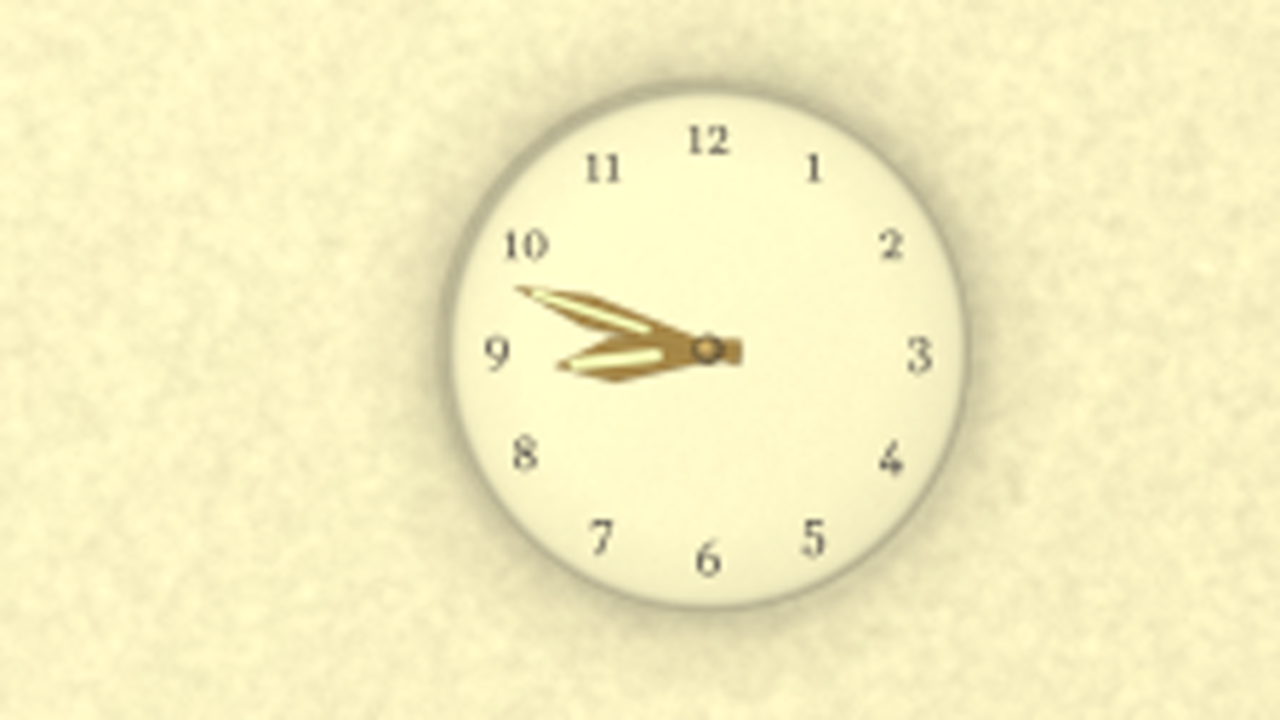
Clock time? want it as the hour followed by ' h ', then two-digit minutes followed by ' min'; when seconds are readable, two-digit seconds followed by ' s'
8 h 48 min
